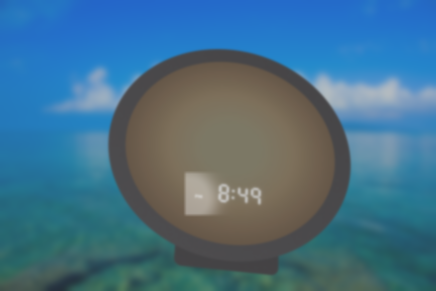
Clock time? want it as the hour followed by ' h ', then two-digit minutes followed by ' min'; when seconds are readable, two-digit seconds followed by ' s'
8 h 49 min
